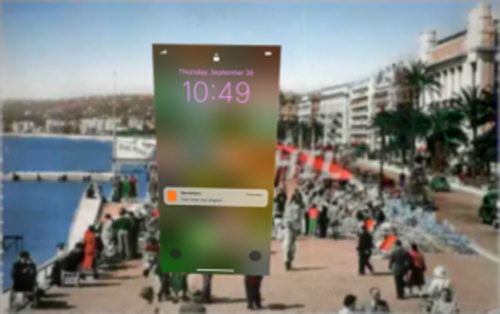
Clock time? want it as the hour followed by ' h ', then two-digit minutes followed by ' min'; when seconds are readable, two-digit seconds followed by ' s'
10 h 49 min
